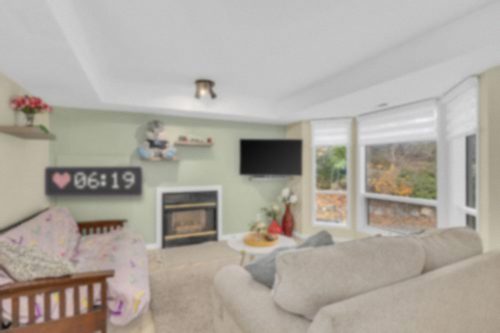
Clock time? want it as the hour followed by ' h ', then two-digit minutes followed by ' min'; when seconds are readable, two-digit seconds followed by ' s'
6 h 19 min
